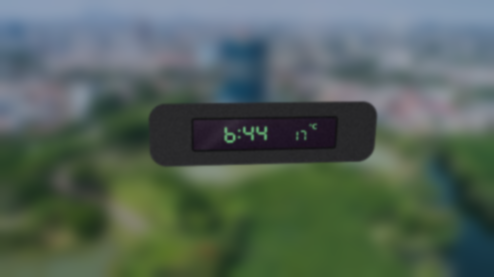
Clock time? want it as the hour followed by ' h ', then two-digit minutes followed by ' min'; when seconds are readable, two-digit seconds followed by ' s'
6 h 44 min
